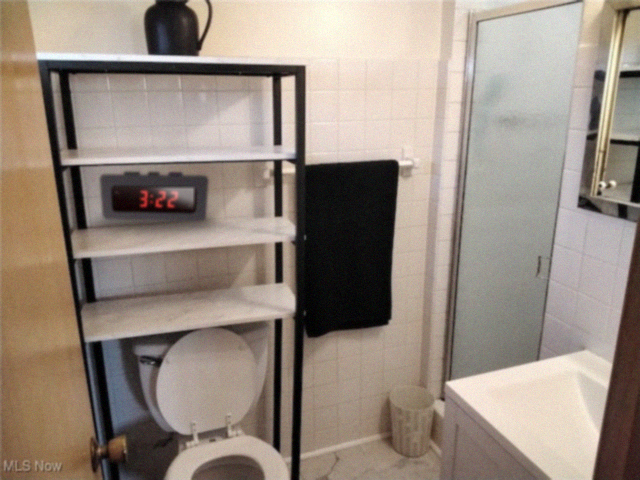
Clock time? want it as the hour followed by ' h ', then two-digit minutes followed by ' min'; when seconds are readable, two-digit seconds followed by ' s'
3 h 22 min
